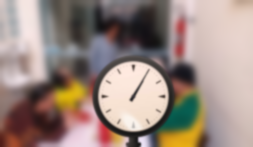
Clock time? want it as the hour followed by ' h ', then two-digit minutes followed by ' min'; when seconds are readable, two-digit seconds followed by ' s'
1 h 05 min
